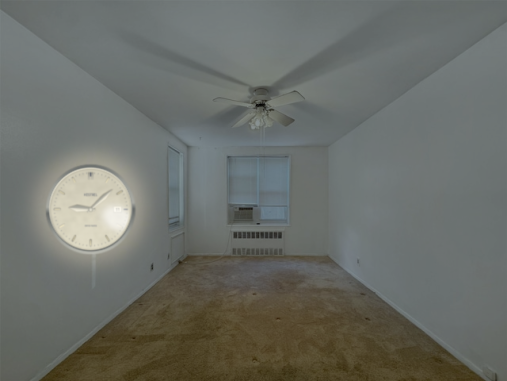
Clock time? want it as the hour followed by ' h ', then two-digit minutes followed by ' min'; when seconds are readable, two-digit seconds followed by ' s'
9 h 08 min
